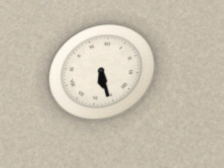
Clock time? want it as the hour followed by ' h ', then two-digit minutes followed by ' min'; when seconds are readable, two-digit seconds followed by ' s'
5 h 26 min
